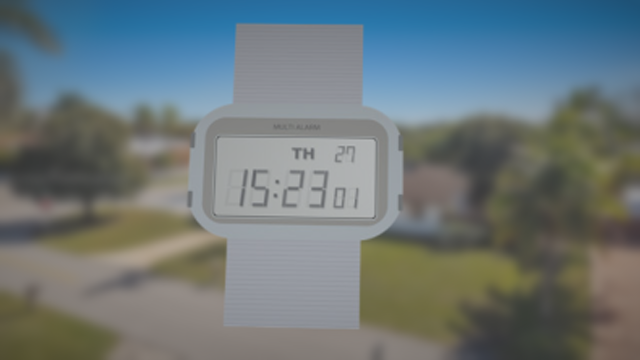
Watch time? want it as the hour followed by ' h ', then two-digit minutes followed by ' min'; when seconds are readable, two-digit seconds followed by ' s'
15 h 23 min 01 s
